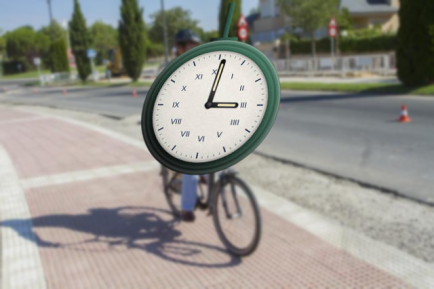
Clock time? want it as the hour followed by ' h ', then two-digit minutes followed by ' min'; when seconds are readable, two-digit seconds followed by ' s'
3 h 01 min
